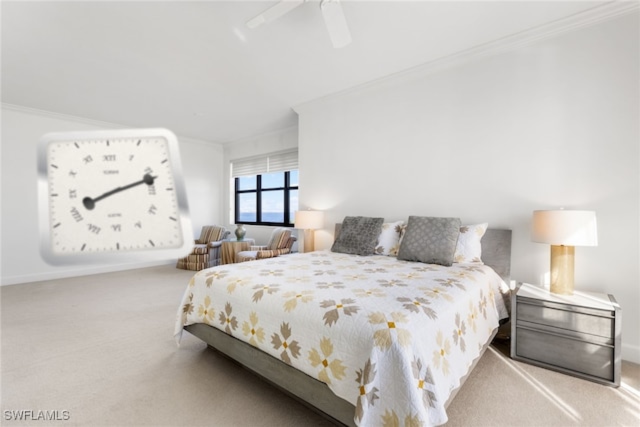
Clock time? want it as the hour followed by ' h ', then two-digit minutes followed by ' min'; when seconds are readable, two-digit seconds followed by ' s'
8 h 12 min
